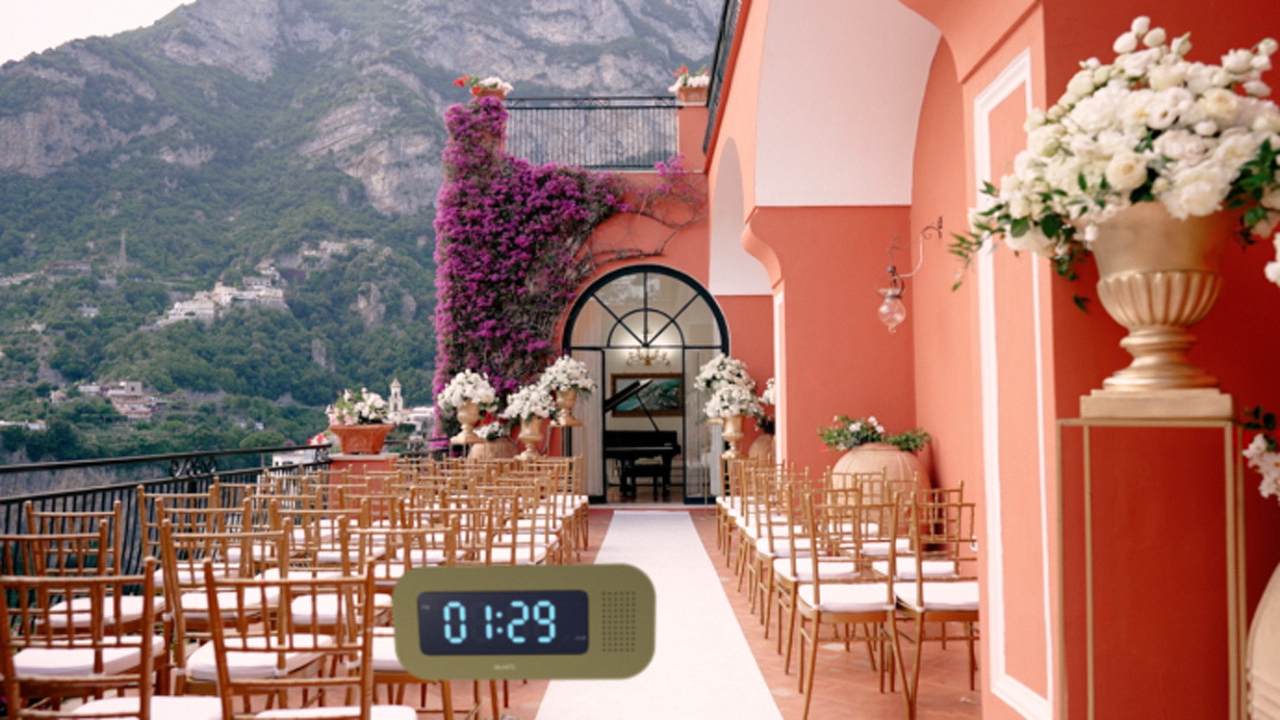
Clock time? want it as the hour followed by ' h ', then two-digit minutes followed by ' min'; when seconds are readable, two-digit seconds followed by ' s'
1 h 29 min
